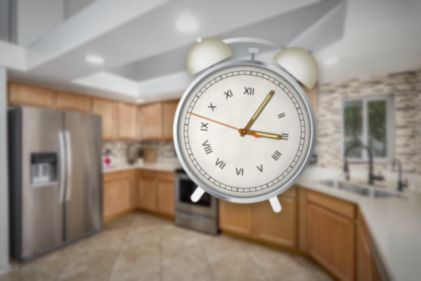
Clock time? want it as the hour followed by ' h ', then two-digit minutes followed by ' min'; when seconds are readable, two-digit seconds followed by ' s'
3 h 04 min 47 s
